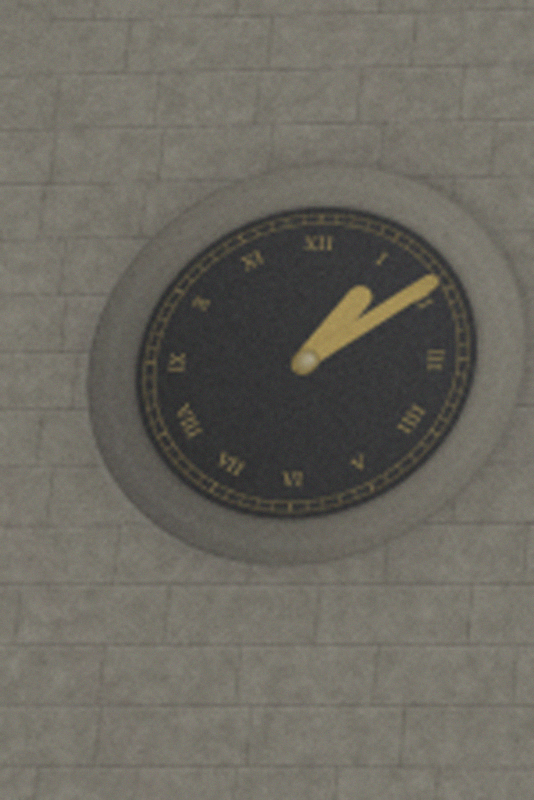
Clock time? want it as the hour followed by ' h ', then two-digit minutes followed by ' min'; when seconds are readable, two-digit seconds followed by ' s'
1 h 09 min
